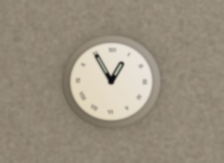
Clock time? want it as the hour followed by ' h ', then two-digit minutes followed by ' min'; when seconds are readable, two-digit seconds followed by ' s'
12 h 55 min
